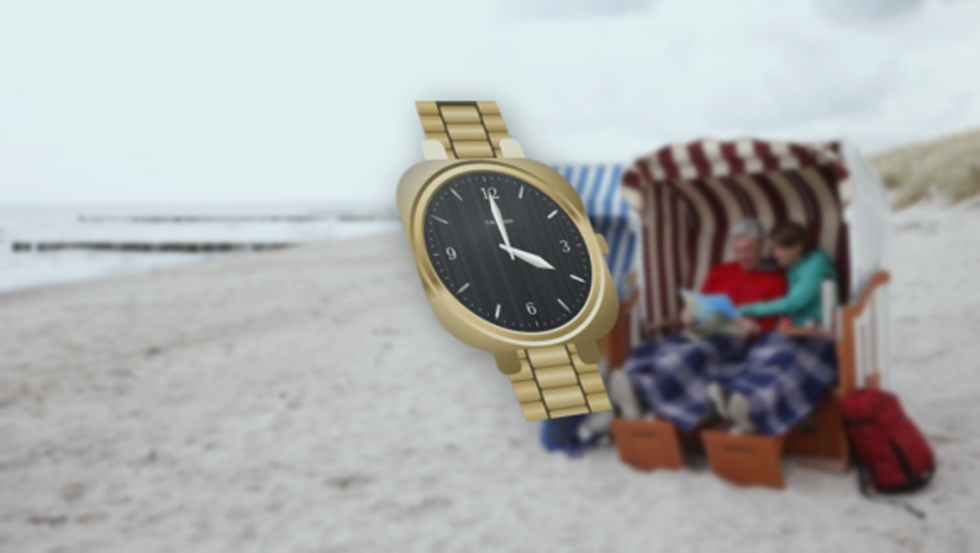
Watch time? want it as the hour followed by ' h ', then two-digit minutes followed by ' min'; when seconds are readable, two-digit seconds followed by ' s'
4 h 00 min
